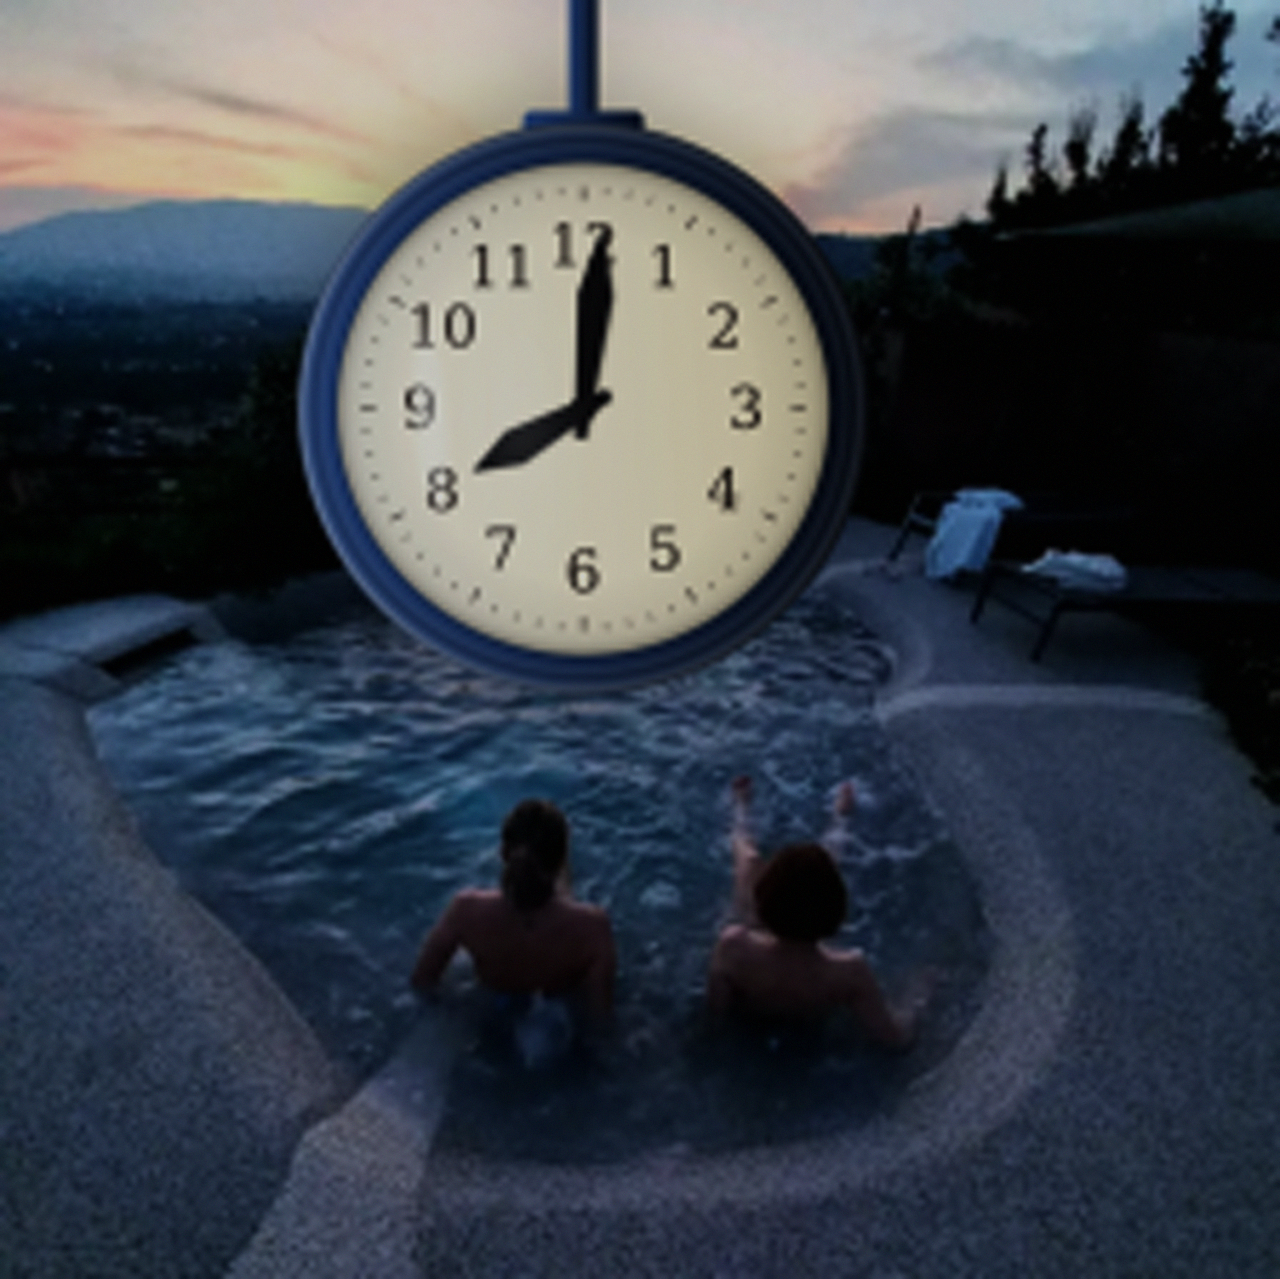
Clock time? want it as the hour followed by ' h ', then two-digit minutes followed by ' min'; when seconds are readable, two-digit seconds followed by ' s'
8 h 01 min
